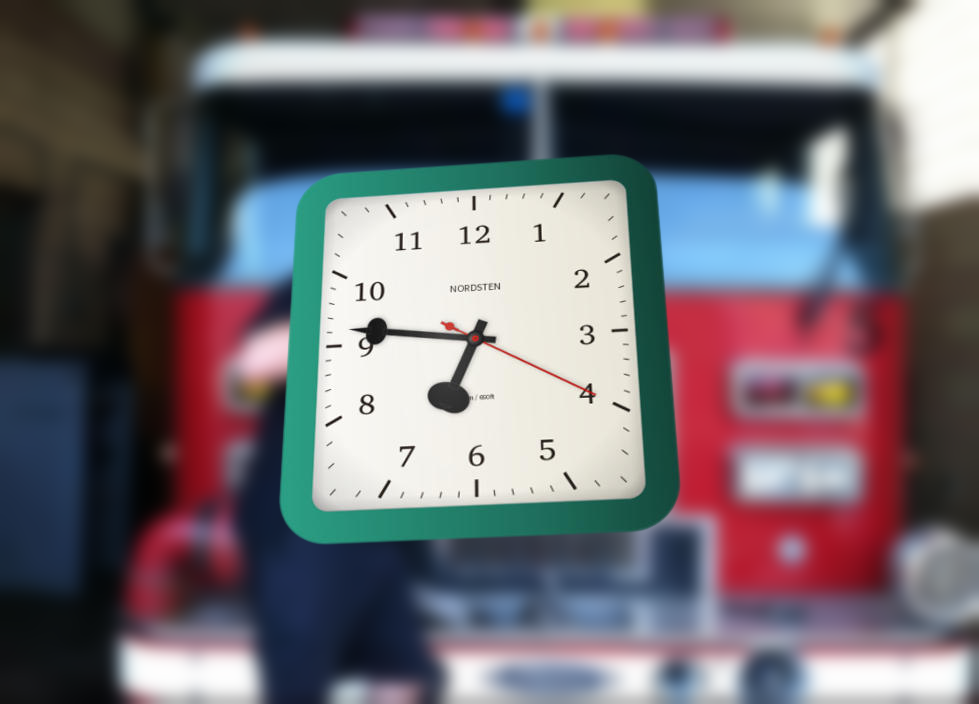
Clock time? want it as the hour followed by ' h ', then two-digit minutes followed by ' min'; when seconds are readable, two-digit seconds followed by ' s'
6 h 46 min 20 s
